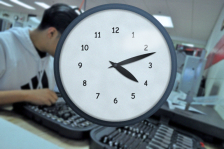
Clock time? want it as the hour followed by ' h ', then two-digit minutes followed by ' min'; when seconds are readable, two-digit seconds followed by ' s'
4 h 12 min
